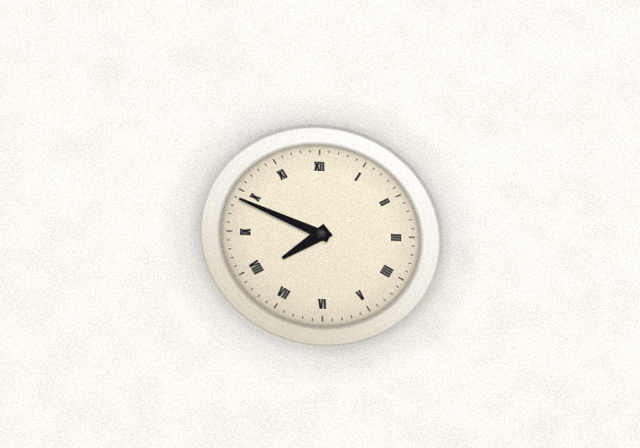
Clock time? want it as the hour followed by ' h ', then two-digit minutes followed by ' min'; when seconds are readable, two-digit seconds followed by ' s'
7 h 49 min
